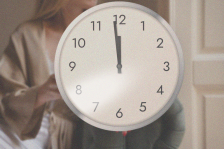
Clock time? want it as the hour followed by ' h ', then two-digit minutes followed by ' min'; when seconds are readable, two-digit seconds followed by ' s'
11 h 59 min
